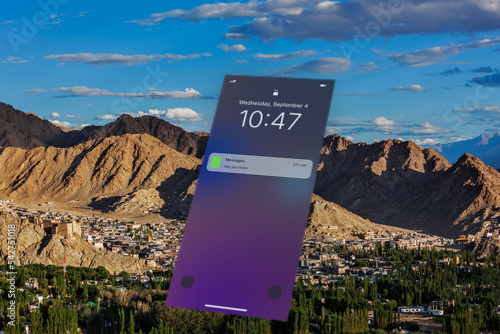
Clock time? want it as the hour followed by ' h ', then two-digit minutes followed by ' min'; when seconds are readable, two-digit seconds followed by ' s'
10 h 47 min
